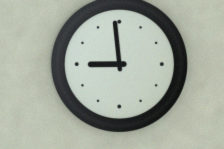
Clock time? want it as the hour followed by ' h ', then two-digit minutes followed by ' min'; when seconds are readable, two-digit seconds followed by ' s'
8 h 59 min
